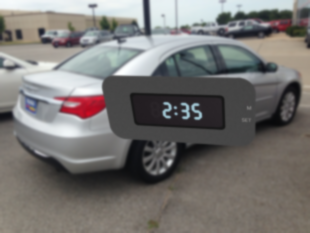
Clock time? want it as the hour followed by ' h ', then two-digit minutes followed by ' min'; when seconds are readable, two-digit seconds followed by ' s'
2 h 35 min
